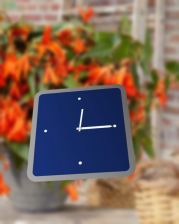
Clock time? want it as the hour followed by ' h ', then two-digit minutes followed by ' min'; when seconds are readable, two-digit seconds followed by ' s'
12 h 15 min
